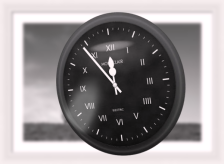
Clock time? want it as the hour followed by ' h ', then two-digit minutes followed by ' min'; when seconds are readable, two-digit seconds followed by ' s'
11 h 54 min
